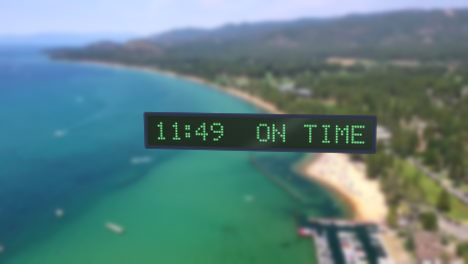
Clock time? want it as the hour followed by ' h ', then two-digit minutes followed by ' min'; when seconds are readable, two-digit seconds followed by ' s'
11 h 49 min
